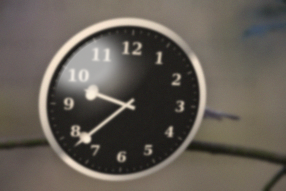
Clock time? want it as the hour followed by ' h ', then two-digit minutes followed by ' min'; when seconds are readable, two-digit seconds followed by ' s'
9 h 38 min
